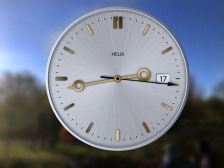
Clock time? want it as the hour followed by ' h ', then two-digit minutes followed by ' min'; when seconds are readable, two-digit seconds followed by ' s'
2 h 43 min 16 s
